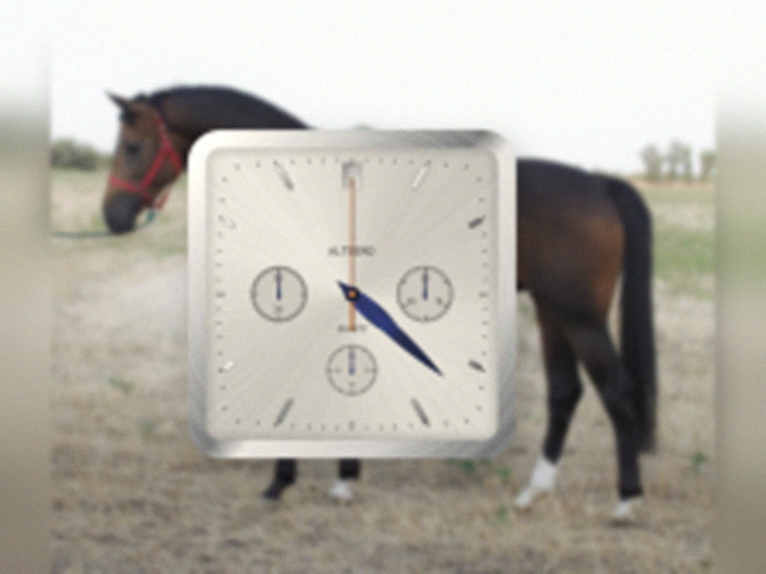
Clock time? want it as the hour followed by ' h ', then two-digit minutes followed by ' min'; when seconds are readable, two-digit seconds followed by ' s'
4 h 22 min
